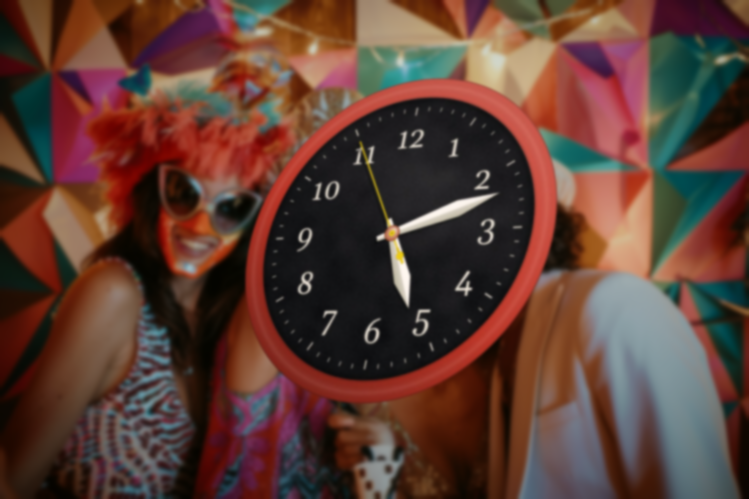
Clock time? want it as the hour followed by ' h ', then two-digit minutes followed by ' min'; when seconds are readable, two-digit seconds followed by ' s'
5 h 11 min 55 s
